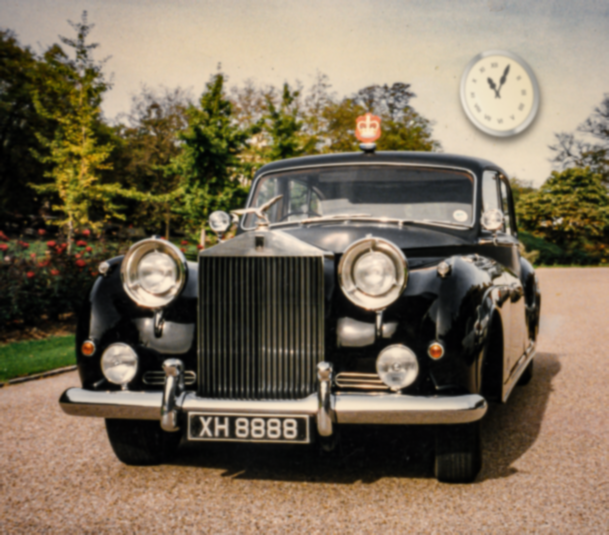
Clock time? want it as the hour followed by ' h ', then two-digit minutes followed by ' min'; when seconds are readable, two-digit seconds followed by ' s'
11 h 05 min
